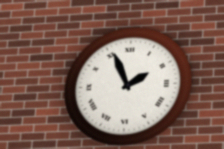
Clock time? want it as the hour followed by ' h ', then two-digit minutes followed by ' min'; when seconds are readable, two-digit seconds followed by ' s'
1 h 56 min
